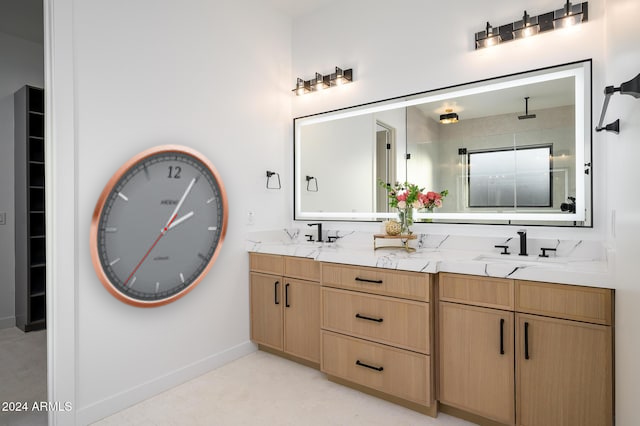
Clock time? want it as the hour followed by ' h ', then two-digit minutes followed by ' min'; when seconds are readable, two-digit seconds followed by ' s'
2 h 04 min 36 s
